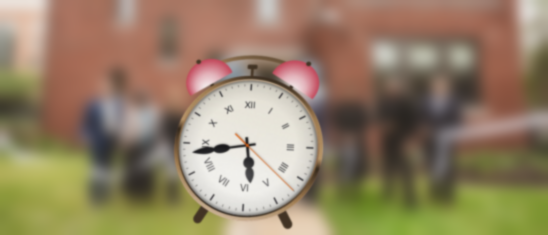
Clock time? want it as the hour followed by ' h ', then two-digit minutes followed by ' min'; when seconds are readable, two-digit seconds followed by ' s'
5 h 43 min 22 s
